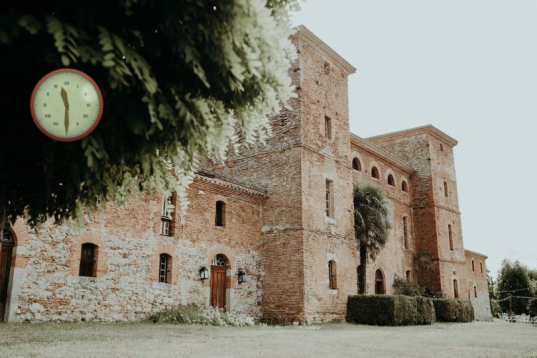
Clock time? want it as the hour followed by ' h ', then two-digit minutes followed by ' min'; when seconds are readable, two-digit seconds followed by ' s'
11 h 30 min
